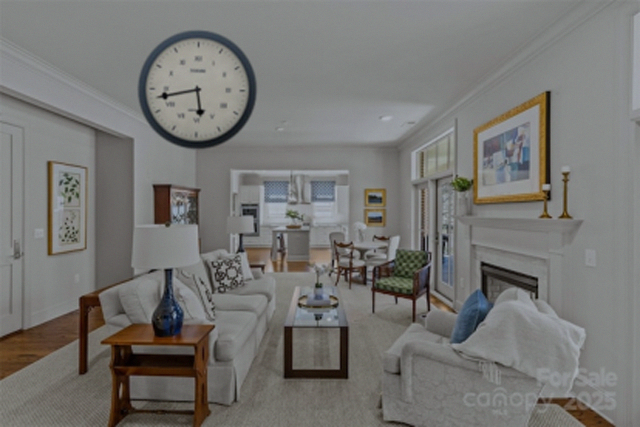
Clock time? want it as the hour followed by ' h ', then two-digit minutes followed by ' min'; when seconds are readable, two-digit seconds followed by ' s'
5 h 43 min
